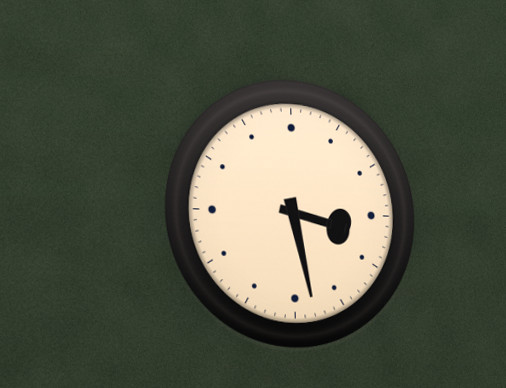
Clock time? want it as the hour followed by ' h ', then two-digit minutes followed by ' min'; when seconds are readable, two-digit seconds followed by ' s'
3 h 28 min
